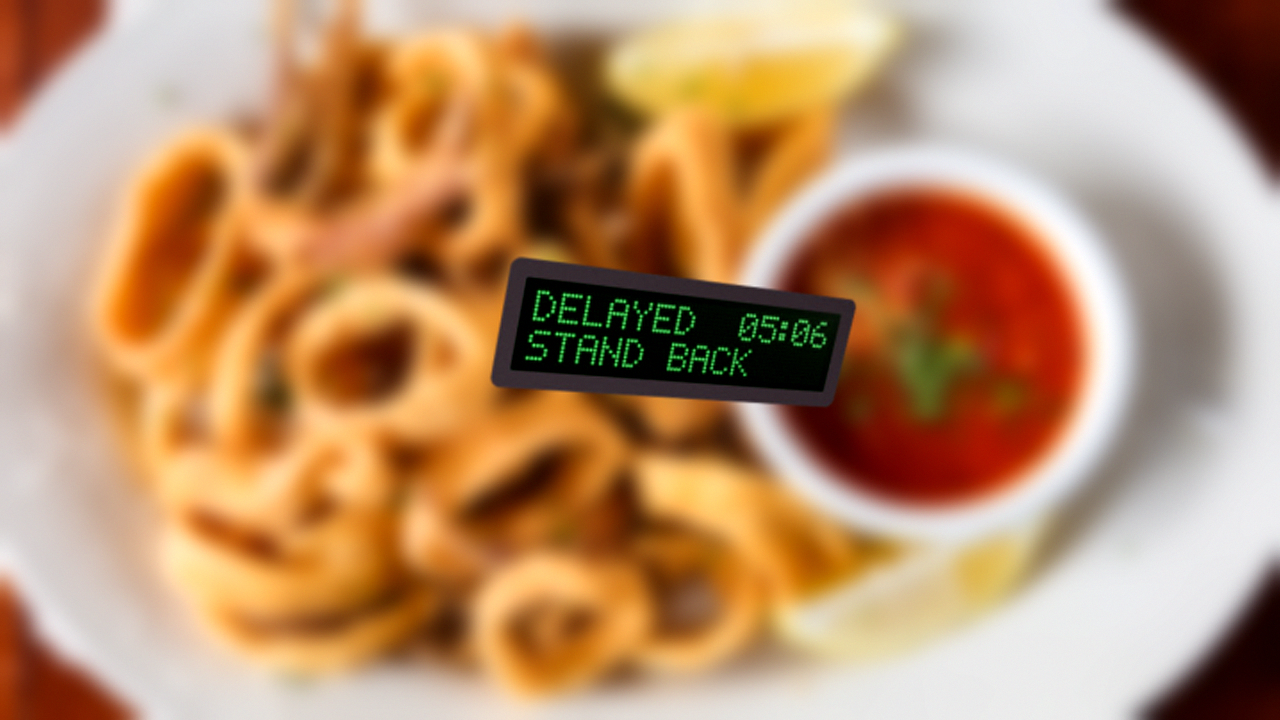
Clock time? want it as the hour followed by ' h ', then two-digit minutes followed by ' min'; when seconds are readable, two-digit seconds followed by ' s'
5 h 06 min
